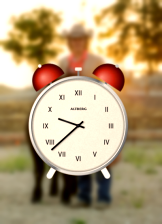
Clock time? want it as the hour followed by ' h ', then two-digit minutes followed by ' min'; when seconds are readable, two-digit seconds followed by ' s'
9 h 38 min
